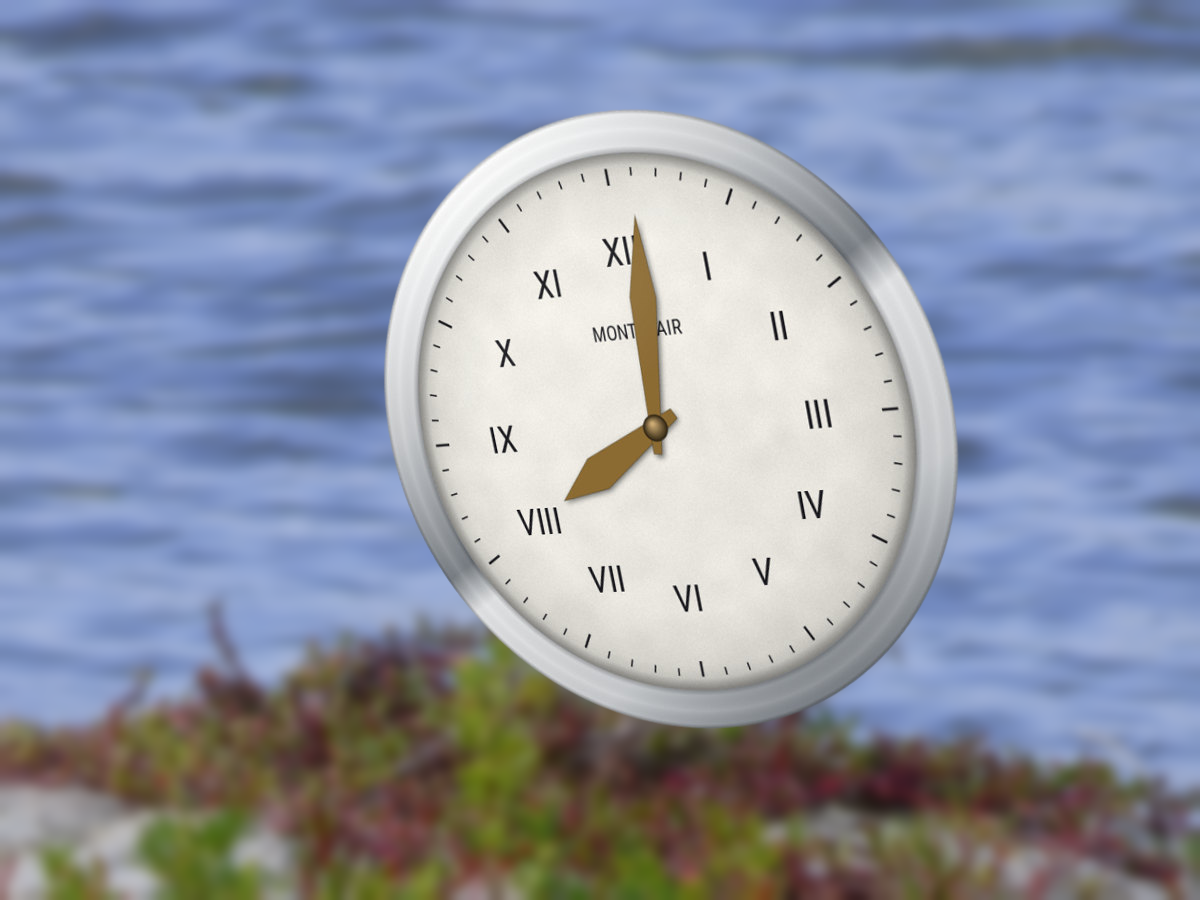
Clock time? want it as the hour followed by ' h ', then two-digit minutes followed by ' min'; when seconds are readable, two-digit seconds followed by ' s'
8 h 01 min
